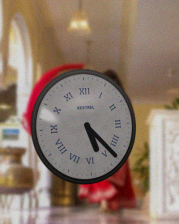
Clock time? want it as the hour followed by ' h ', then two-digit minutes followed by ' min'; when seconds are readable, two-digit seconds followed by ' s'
5 h 23 min
